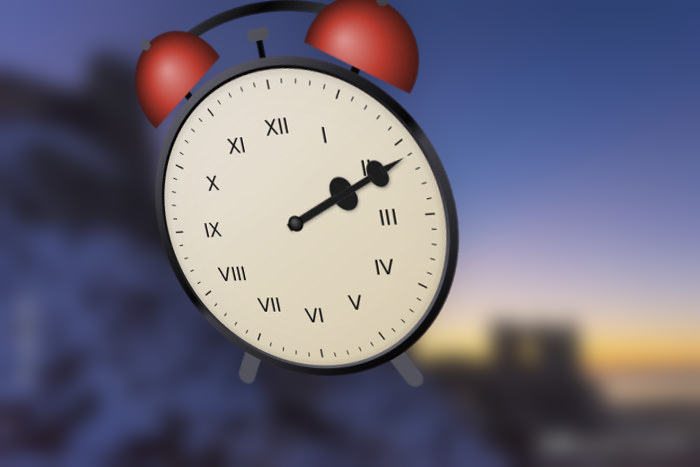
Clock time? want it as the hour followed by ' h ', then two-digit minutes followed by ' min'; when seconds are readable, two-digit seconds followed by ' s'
2 h 11 min
